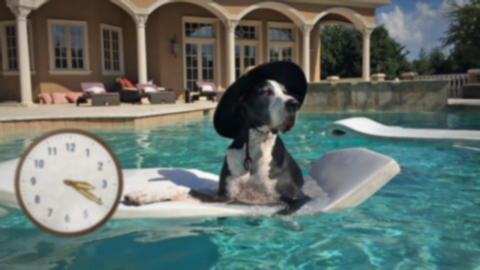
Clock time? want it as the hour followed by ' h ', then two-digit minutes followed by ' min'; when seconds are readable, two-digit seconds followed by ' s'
3 h 20 min
